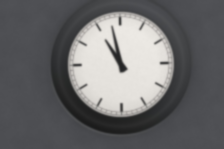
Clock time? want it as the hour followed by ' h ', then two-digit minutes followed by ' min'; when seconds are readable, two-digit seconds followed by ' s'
10 h 58 min
